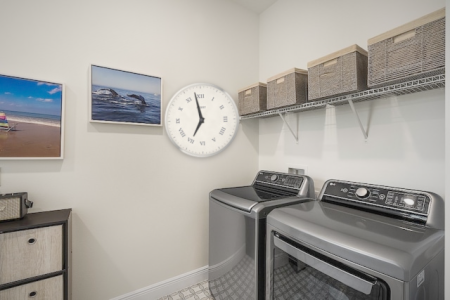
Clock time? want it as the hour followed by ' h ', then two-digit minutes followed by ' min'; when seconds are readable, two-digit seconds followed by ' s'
6 h 58 min
